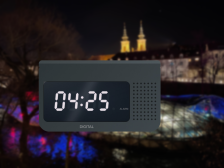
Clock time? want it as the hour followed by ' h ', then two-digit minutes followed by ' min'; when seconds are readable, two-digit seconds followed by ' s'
4 h 25 min
